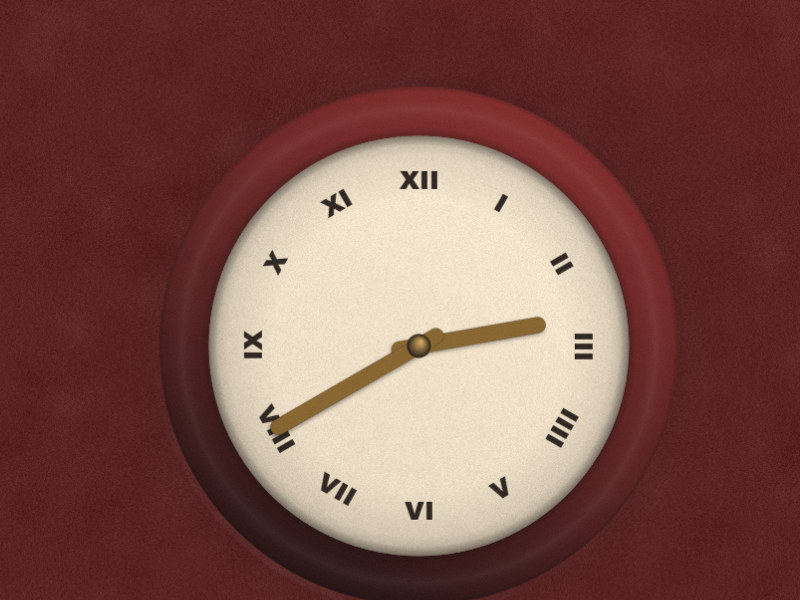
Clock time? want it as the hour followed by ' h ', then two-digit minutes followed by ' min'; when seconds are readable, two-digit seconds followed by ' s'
2 h 40 min
